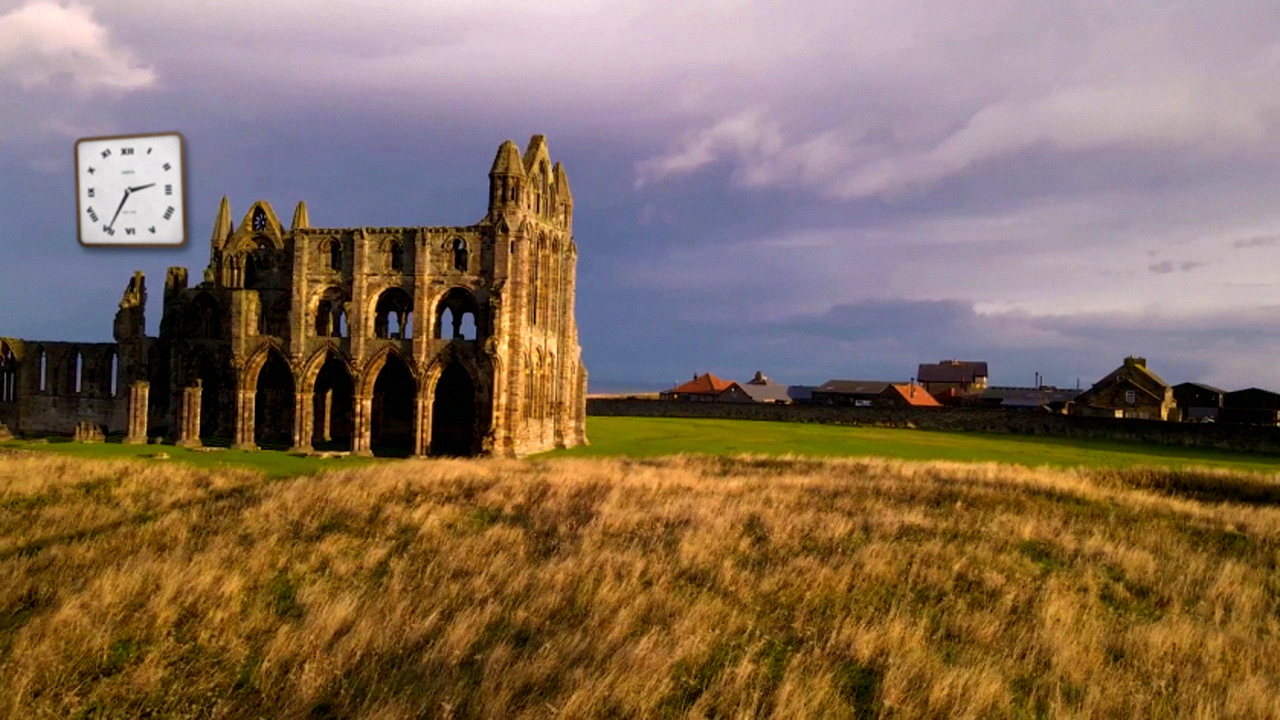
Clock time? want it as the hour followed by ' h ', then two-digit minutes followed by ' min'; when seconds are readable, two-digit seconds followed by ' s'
2 h 35 min
